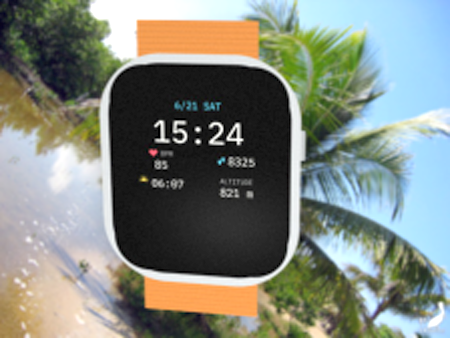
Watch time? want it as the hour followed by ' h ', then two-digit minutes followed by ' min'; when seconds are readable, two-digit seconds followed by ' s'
15 h 24 min
